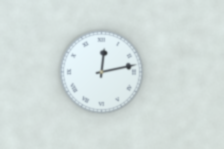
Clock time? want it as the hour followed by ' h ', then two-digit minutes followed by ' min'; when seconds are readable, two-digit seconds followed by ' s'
12 h 13 min
